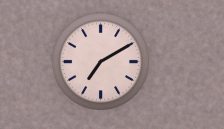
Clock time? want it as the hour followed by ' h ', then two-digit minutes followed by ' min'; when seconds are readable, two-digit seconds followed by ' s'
7 h 10 min
